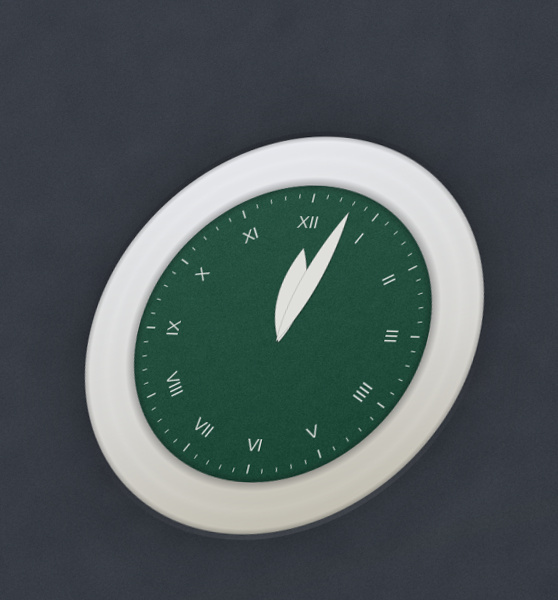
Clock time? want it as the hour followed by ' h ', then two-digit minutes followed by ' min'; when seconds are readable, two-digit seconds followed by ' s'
12 h 03 min
